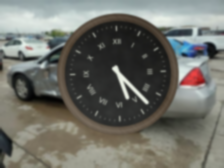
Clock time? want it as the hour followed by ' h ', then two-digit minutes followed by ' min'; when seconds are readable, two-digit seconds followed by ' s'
5 h 23 min
